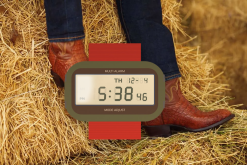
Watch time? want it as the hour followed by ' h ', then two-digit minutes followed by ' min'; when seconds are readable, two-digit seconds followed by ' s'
5 h 38 min 46 s
